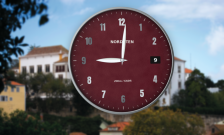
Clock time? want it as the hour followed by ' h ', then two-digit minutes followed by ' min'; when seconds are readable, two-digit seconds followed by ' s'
9 h 01 min
